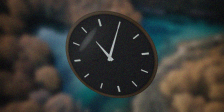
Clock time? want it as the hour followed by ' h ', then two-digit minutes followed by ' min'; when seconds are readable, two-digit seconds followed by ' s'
11 h 05 min
